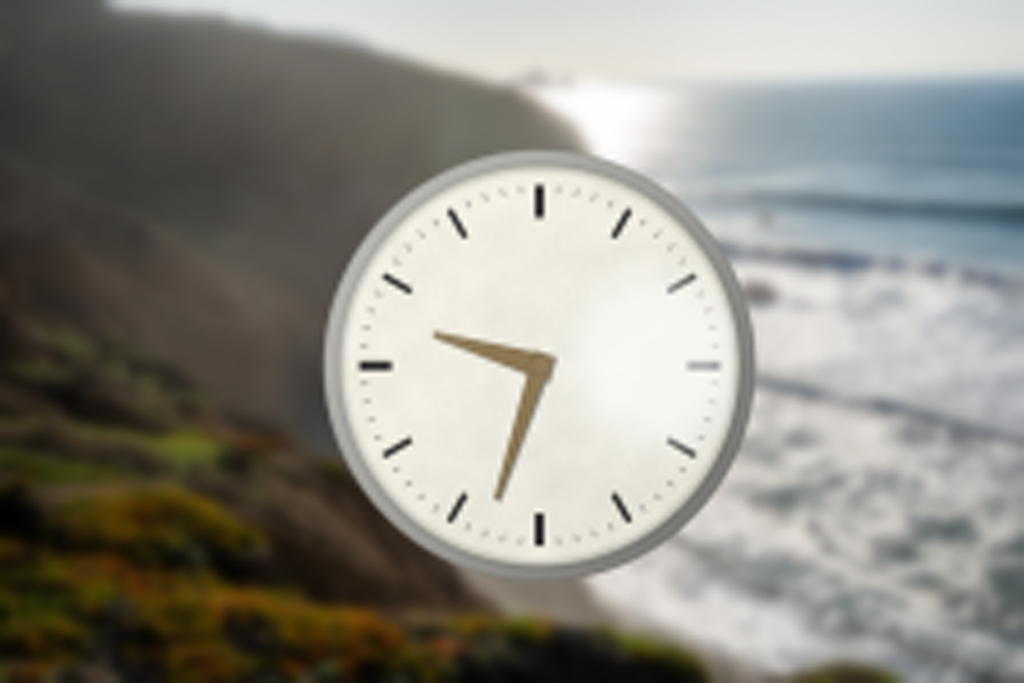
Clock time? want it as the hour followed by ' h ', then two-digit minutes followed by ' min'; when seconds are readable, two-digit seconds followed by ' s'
9 h 33 min
